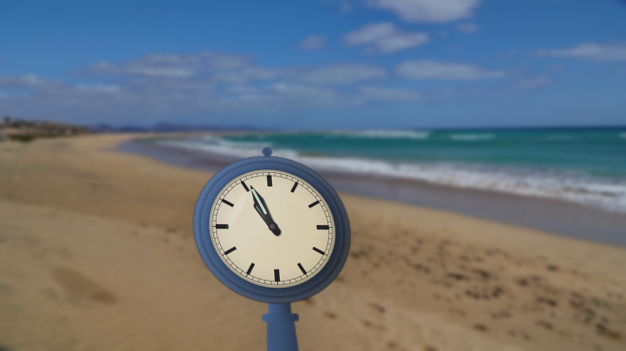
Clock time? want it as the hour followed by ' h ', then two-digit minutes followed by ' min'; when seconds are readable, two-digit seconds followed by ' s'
10 h 56 min
